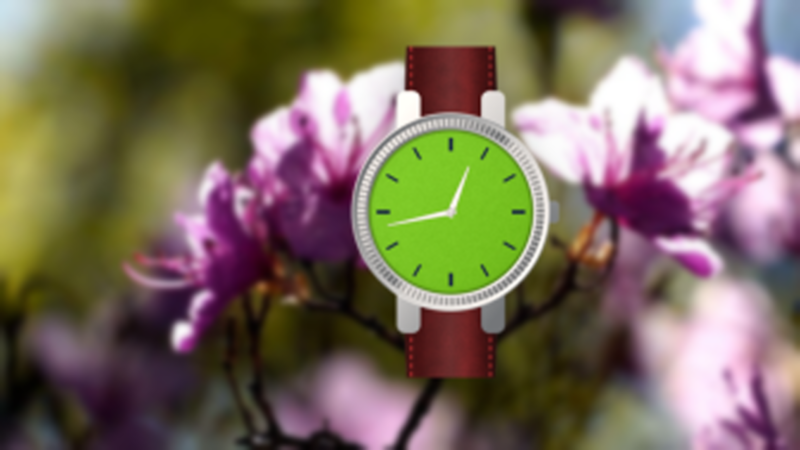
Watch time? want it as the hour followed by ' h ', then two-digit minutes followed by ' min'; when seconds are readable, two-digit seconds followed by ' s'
12 h 43 min
